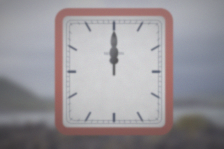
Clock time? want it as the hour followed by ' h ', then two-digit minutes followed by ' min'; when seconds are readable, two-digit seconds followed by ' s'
12 h 00 min
